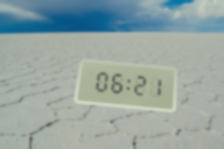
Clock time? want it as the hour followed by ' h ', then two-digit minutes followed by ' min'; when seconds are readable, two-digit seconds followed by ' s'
6 h 21 min
